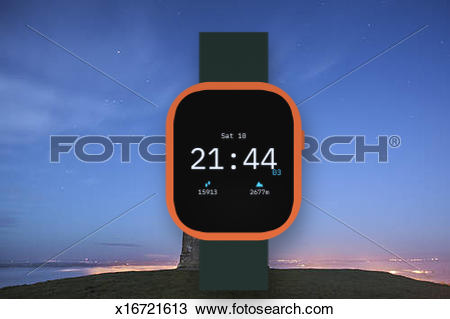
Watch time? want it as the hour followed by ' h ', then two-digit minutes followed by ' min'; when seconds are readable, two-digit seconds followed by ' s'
21 h 44 min 03 s
